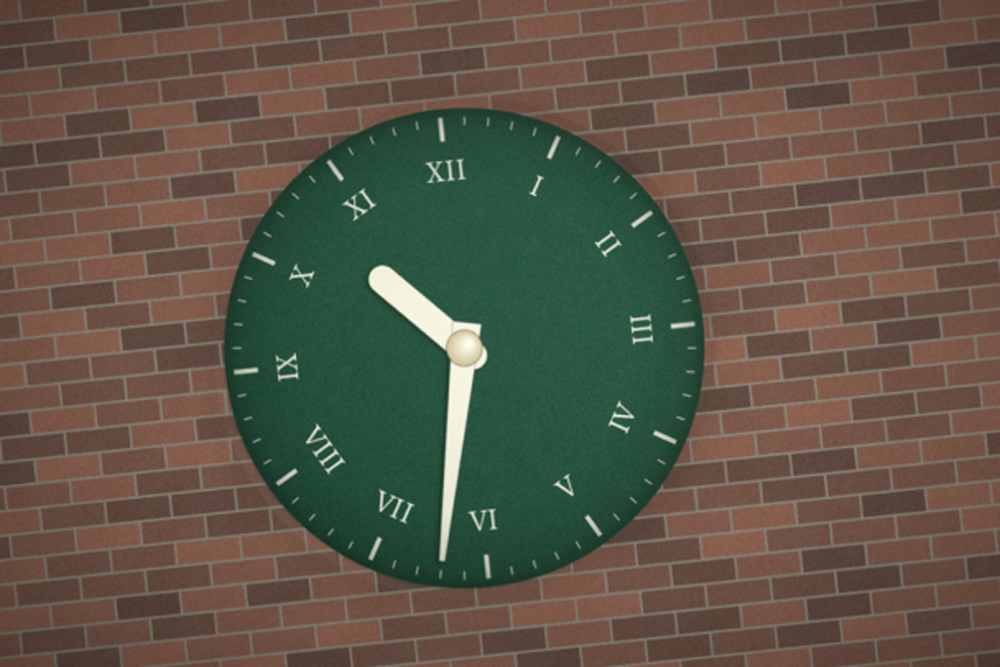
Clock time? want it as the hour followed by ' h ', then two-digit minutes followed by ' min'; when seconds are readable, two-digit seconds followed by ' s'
10 h 32 min
